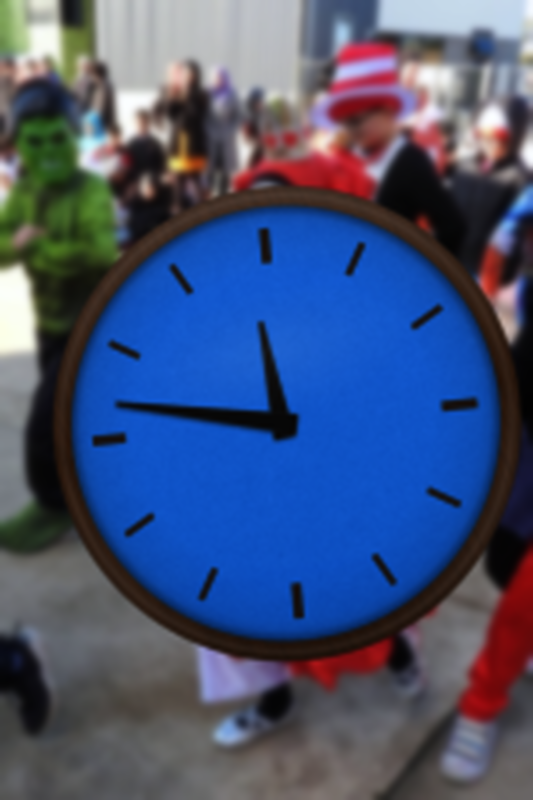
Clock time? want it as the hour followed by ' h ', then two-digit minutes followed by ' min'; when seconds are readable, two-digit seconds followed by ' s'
11 h 47 min
